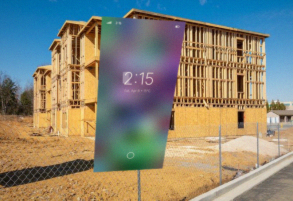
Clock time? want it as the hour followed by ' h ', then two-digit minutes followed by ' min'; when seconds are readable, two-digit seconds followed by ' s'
2 h 15 min
